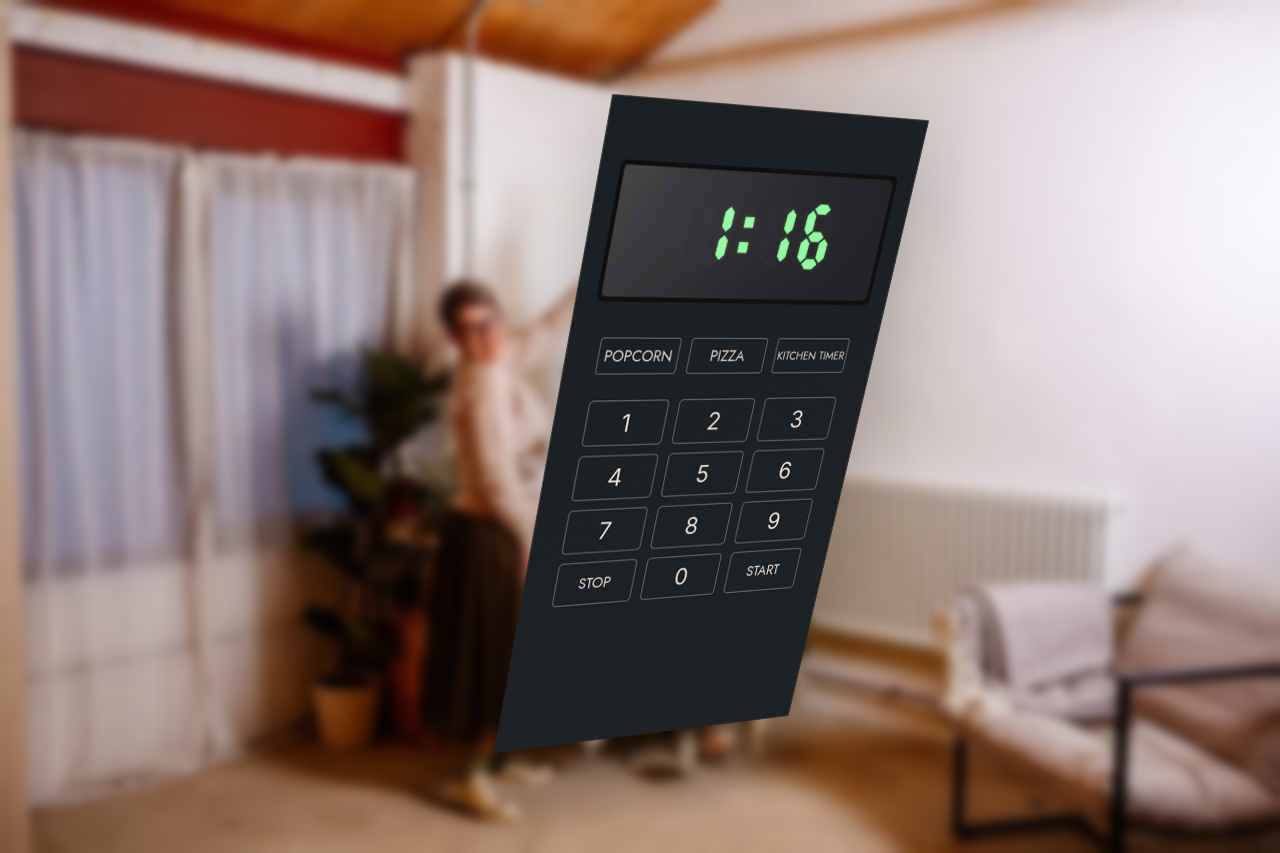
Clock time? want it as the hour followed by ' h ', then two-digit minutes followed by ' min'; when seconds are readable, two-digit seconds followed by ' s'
1 h 16 min
